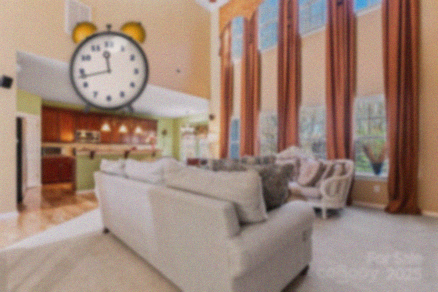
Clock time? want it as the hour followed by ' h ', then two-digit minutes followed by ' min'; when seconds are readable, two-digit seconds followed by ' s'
11 h 43 min
